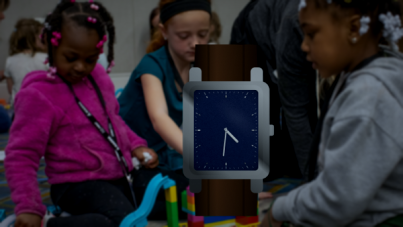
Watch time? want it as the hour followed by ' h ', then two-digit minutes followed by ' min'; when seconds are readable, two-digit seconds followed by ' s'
4 h 31 min
